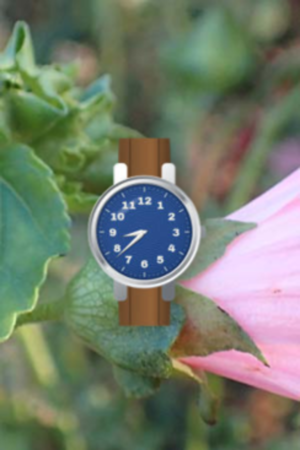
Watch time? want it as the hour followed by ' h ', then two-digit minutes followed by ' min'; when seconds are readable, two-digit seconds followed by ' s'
8 h 38 min
